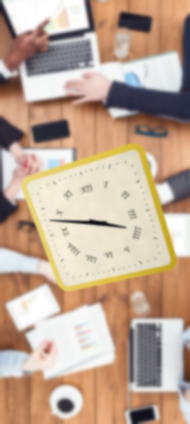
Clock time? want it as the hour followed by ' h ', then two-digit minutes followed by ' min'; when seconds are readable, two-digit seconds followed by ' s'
3 h 48 min
